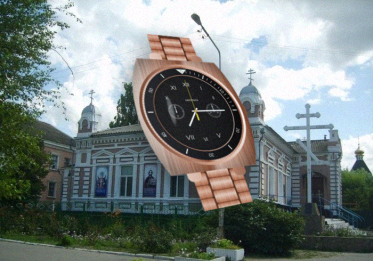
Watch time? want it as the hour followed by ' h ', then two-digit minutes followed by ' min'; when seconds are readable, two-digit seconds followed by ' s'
7 h 15 min
